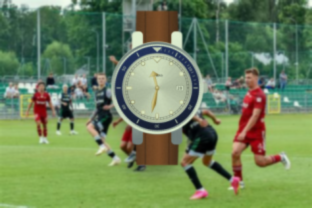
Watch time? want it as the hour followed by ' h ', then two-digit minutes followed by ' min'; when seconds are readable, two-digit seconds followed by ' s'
11 h 32 min
